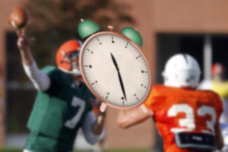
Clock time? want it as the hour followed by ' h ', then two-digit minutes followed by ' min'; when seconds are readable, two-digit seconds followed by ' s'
11 h 29 min
